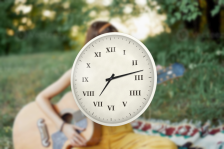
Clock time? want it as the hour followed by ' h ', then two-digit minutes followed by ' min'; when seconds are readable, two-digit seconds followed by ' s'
7 h 13 min
